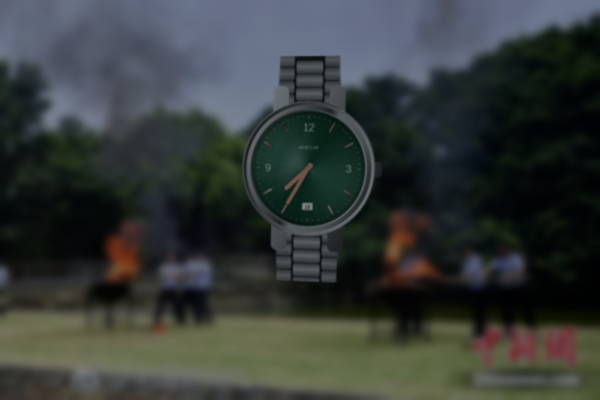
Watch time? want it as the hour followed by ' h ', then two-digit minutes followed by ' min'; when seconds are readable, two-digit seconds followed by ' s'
7 h 35 min
